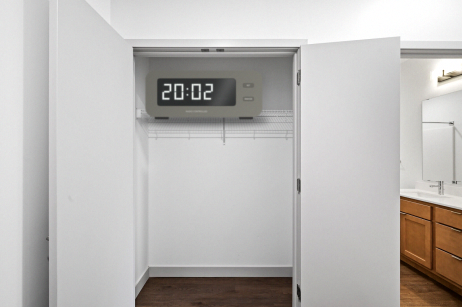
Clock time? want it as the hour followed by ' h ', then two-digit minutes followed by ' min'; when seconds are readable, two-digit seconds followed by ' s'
20 h 02 min
